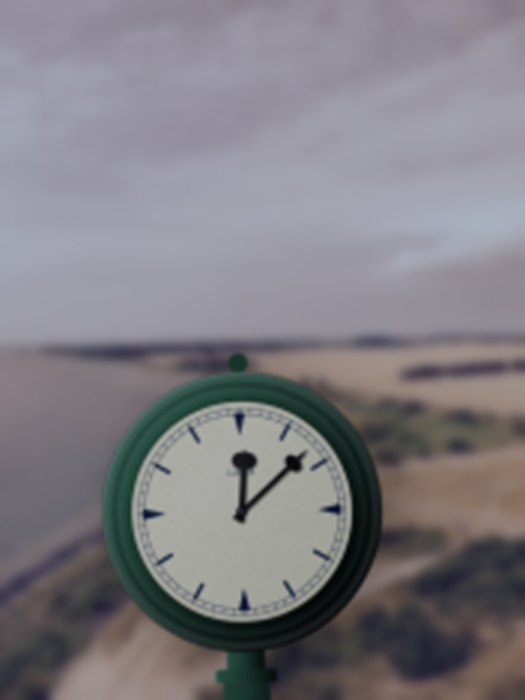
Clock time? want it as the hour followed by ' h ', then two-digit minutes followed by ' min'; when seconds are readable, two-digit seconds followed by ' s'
12 h 08 min
